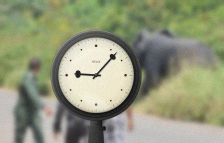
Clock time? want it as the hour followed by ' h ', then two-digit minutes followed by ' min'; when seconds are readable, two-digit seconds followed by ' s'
9 h 07 min
